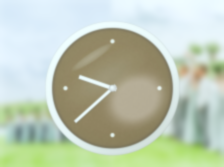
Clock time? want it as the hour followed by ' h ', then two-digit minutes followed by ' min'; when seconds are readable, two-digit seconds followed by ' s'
9 h 38 min
